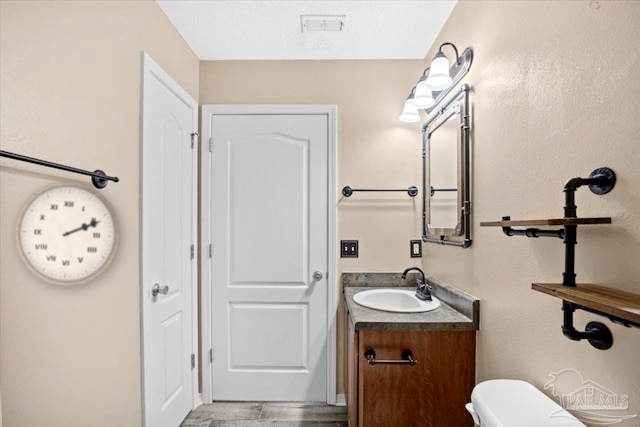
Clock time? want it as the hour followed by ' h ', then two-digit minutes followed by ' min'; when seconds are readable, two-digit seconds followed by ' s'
2 h 11 min
